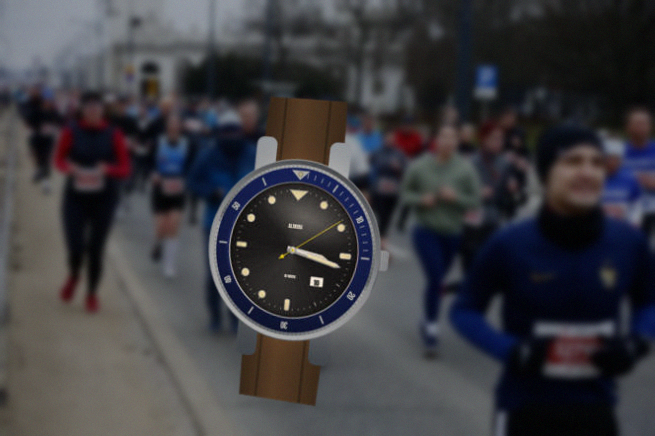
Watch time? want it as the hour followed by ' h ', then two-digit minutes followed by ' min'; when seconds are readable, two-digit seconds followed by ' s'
3 h 17 min 09 s
